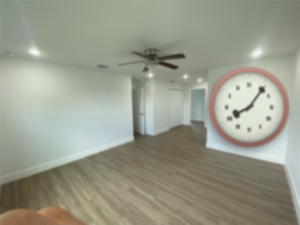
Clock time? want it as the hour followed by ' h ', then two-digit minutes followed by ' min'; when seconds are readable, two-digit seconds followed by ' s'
8 h 06 min
